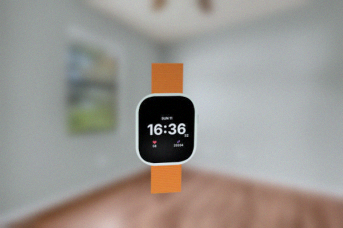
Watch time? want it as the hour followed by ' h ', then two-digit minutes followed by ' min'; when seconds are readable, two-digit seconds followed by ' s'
16 h 36 min
